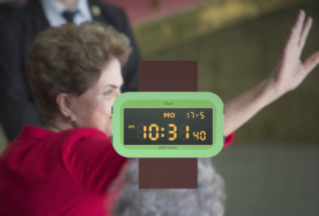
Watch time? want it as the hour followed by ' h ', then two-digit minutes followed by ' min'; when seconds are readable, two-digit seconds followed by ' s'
10 h 31 min 40 s
